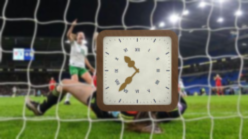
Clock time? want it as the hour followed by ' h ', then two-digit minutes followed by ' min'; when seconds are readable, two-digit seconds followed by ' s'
10 h 37 min
